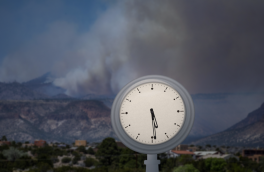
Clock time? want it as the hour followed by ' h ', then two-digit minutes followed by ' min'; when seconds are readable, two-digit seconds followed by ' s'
5 h 29 min
